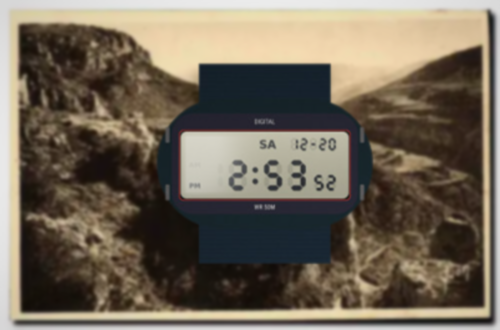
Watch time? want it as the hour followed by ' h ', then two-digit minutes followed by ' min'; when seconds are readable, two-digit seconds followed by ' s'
2 h 53 min 52 s
